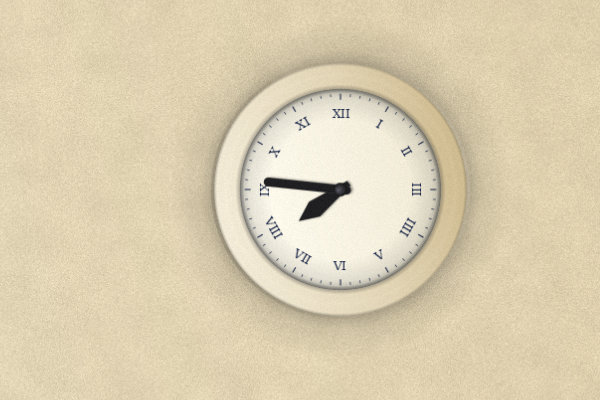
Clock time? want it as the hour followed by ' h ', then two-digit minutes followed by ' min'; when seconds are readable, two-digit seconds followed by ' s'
7 h 46 min
